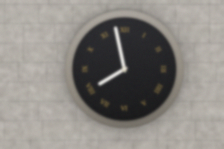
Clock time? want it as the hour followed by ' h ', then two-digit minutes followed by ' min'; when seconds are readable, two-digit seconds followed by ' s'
7 h 58 min
